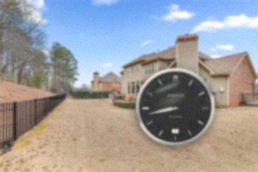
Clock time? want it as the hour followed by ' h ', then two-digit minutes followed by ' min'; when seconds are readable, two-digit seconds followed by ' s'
8 h 43 min
